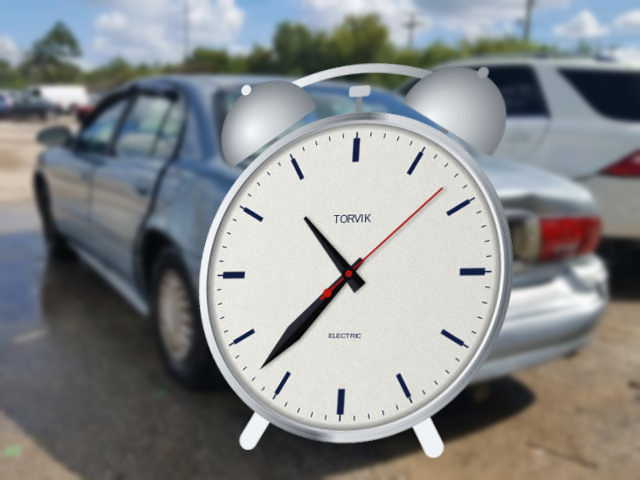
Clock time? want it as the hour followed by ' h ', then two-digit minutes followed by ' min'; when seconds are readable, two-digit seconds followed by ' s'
10 h 37 min 08 s
